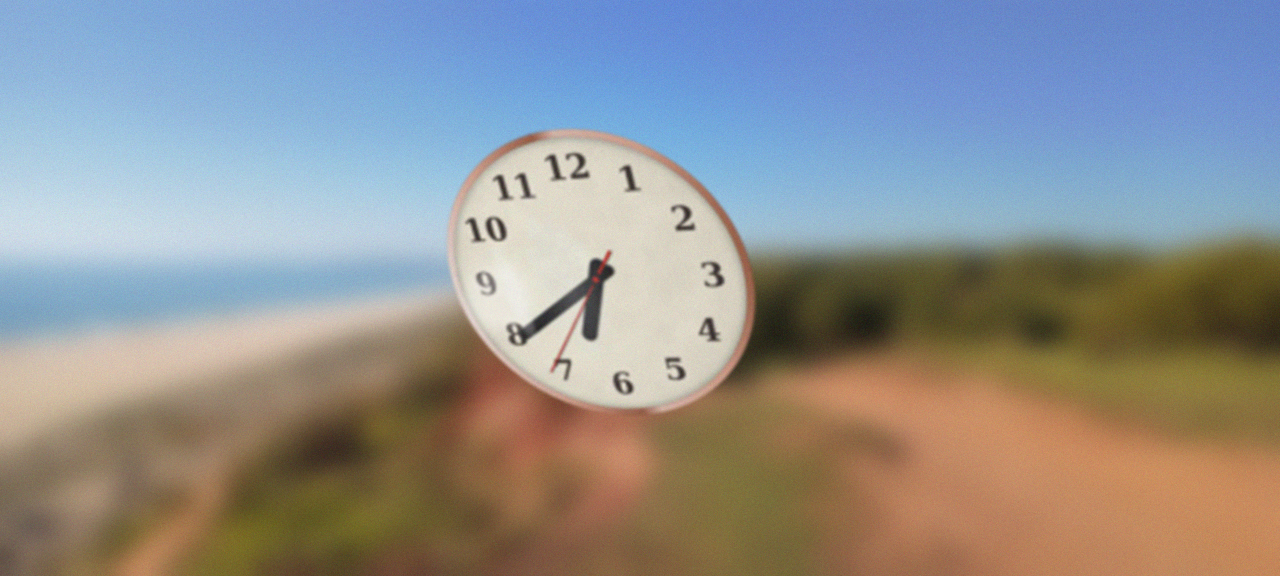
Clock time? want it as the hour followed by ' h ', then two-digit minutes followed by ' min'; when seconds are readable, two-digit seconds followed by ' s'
6 h 39 min 36 s
